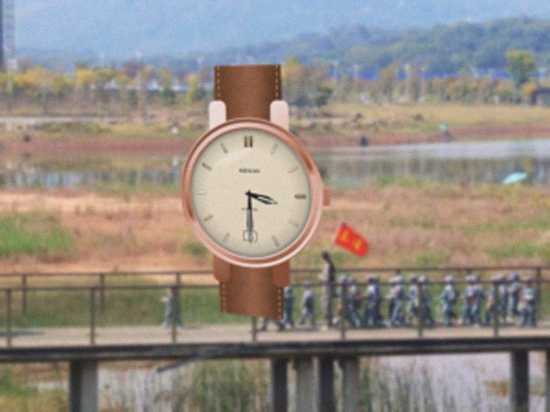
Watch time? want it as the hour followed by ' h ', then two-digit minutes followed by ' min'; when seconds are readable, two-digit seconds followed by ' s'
3 h 30 min
